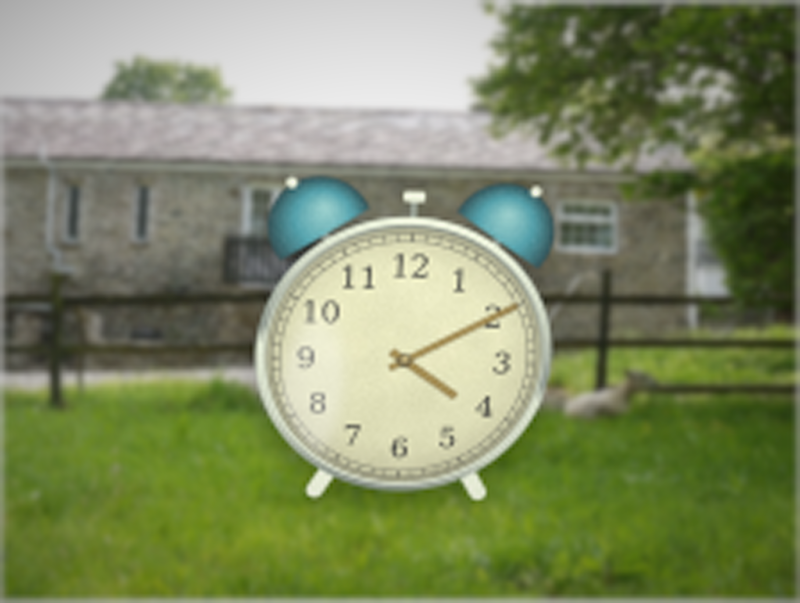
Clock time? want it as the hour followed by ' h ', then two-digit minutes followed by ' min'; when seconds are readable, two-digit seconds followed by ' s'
4 h 10 min
